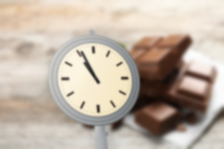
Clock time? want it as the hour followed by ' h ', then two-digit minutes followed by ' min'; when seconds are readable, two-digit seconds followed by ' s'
10 h 56 min
